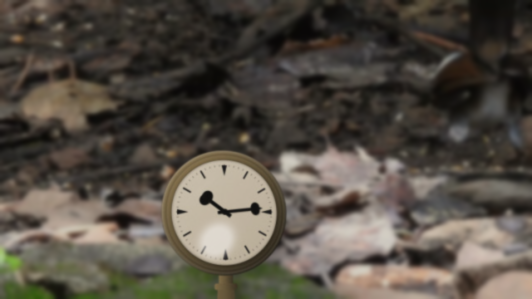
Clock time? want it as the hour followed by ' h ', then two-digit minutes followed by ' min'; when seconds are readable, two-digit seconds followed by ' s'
10 h 14 min
